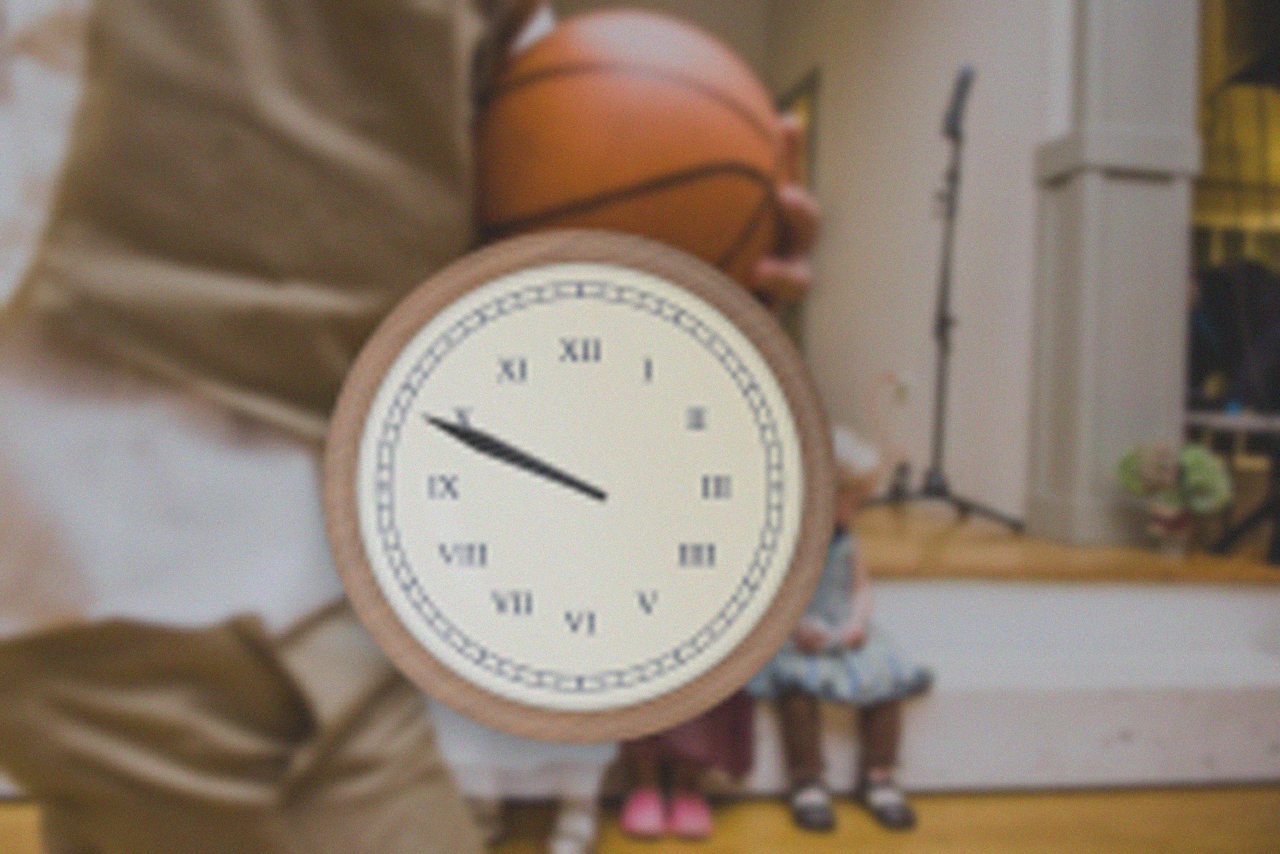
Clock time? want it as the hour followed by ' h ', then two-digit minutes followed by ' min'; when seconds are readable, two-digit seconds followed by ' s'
9 h 49 min
